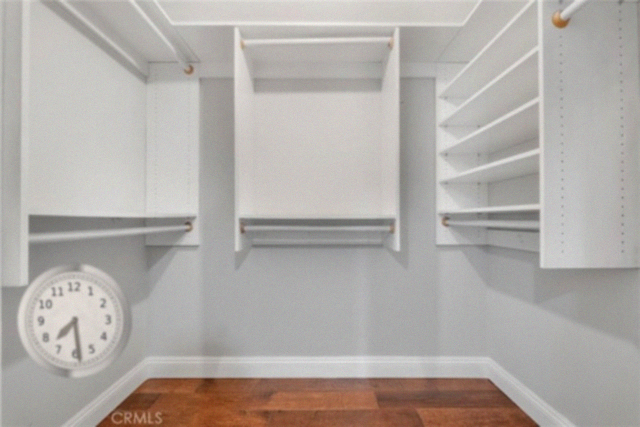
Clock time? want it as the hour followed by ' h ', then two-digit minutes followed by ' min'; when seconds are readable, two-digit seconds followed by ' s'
7 h 29 min
